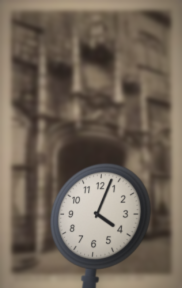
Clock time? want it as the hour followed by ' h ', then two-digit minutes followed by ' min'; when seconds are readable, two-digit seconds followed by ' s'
4 h 03 min
